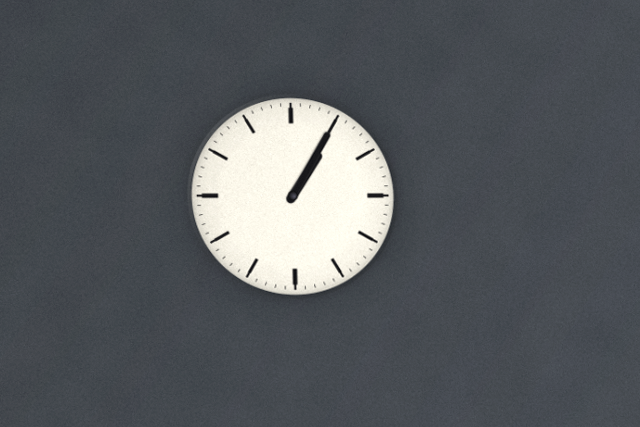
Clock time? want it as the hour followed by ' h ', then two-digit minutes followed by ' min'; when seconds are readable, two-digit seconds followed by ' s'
1 h 05 min
